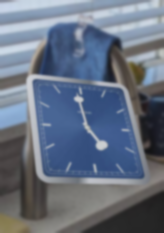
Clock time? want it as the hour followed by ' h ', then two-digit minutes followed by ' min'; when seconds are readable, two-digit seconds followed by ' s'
4 h 59 min
